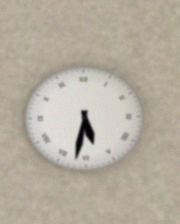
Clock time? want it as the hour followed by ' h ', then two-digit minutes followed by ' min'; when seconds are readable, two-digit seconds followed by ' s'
5 h 32 min
